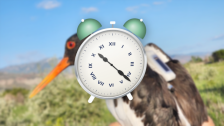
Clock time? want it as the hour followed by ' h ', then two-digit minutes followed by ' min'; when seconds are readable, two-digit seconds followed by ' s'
10 h 22 min
